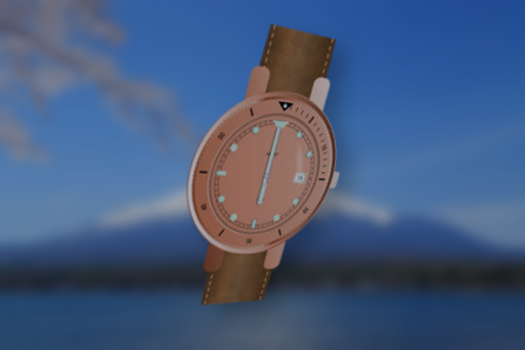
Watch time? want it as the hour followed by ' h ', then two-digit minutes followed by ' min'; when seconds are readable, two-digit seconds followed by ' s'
6 h 00 min
